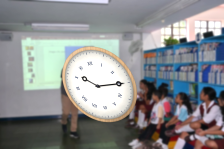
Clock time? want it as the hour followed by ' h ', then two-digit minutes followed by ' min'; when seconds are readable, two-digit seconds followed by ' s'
10 h 15 min
